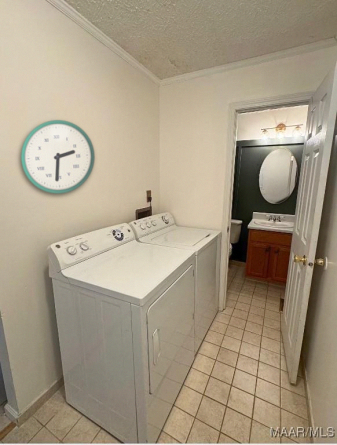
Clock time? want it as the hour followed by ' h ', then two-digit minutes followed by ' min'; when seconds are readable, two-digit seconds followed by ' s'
2 h 31 min
